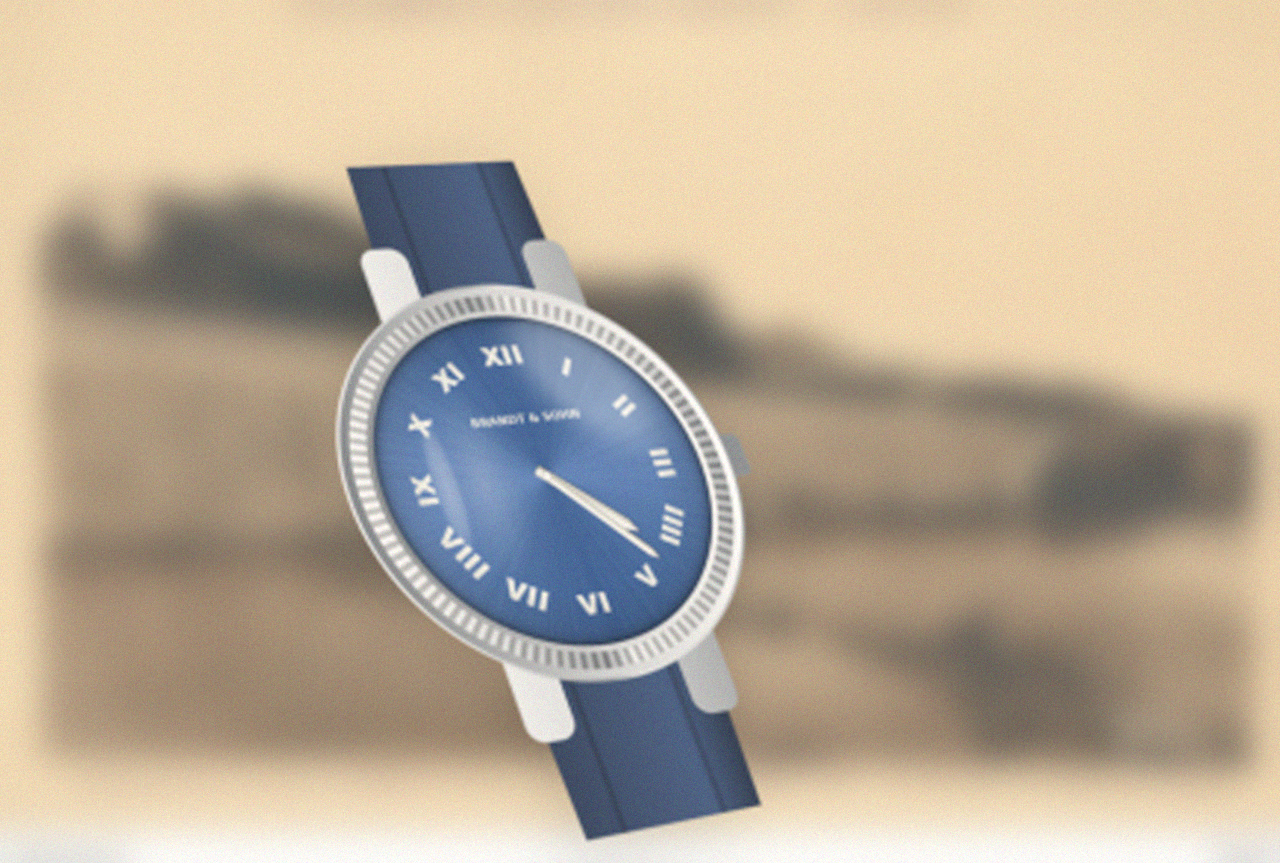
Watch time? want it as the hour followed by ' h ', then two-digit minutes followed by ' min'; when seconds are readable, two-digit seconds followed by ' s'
4 h 23 min
